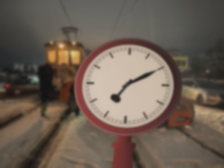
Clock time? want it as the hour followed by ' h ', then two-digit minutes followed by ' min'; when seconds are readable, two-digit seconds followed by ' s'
7 h 10 min
